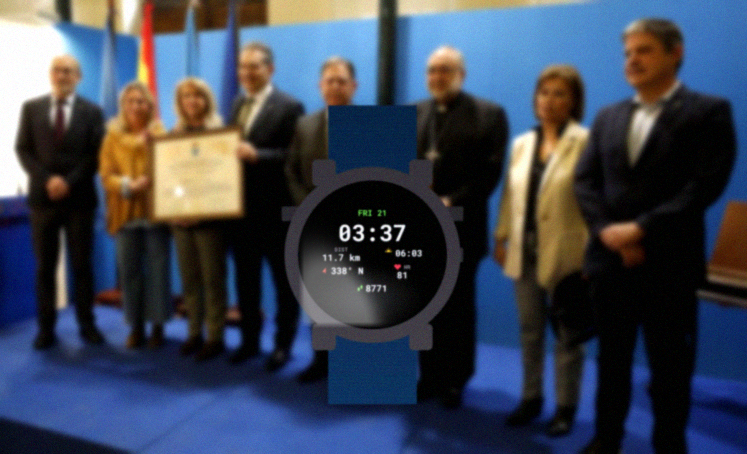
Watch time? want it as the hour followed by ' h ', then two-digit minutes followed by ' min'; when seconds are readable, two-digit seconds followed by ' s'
3 h 37 min
